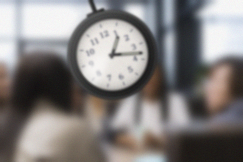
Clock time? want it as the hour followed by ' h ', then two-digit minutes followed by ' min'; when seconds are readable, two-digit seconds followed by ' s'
1 h 18 min
